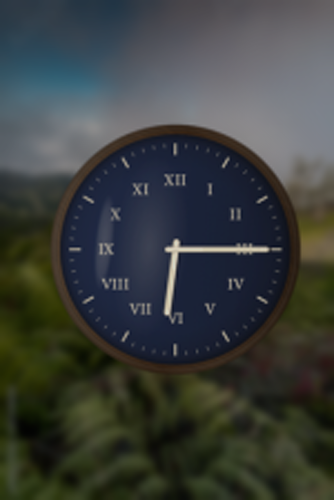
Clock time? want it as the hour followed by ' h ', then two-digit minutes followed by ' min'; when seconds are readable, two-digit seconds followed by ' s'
6 h 15 min
